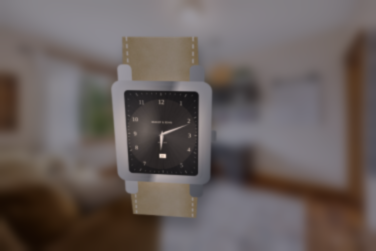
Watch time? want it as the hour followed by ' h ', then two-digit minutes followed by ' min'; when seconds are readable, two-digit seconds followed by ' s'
6 h 11 min
